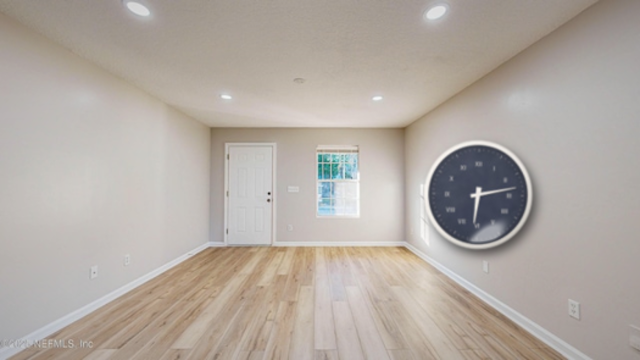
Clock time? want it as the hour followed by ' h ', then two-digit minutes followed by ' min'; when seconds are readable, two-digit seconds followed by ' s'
6 h 13 min
